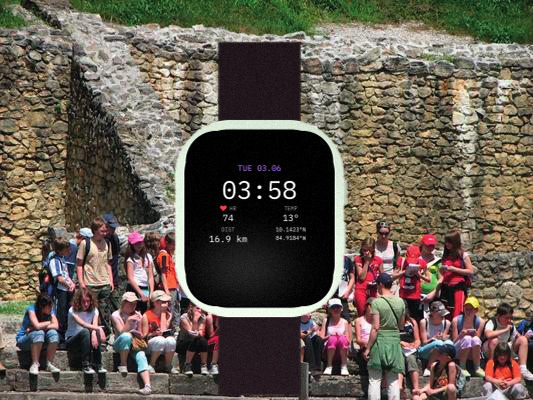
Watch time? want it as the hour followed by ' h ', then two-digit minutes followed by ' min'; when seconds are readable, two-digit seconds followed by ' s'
3 h 58 min
